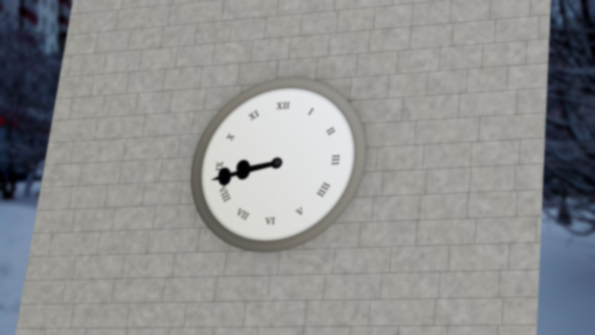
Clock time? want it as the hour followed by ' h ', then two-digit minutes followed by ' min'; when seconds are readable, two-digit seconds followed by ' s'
8 h 43 min
